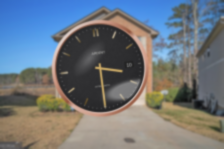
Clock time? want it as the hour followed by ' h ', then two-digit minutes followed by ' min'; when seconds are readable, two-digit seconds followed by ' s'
3 h 30 min
